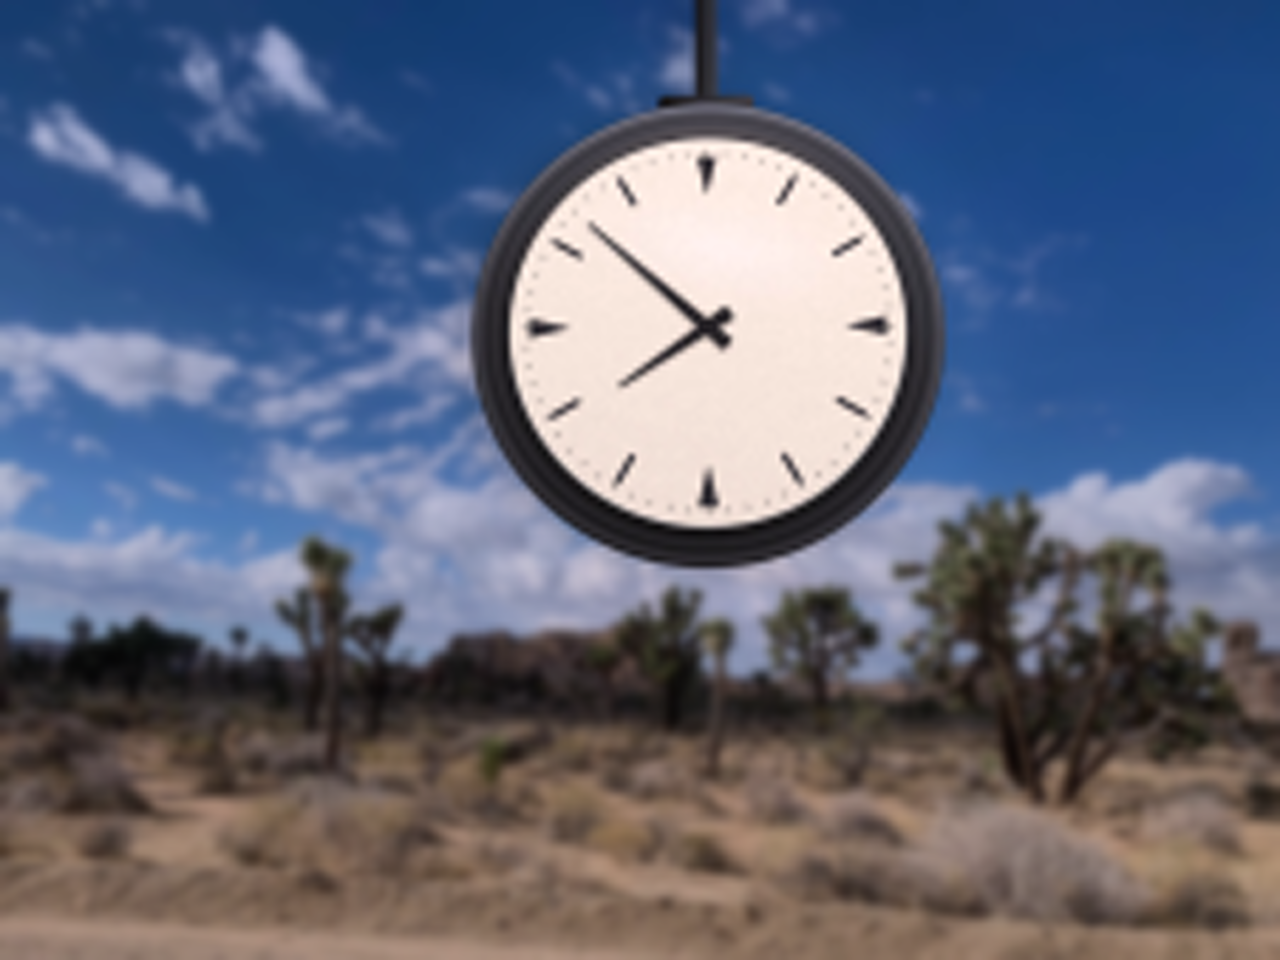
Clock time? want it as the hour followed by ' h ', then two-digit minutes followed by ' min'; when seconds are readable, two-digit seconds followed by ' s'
7 h 52 min
